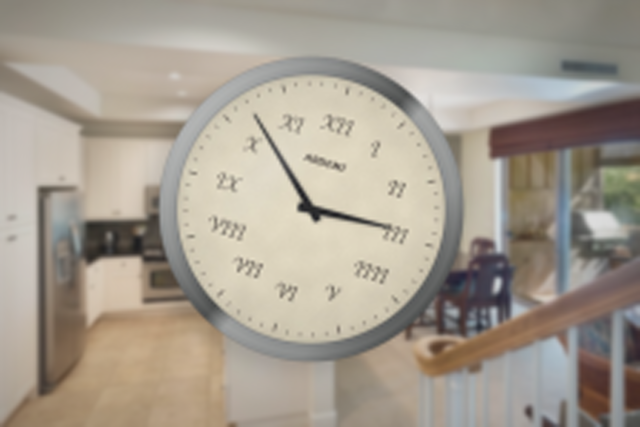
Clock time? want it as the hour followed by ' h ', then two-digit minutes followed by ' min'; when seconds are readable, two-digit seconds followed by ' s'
2 h 52 min
